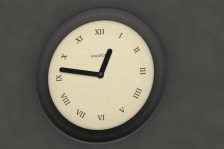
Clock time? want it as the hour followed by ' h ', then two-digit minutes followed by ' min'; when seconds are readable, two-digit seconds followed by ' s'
12 h 47 min
